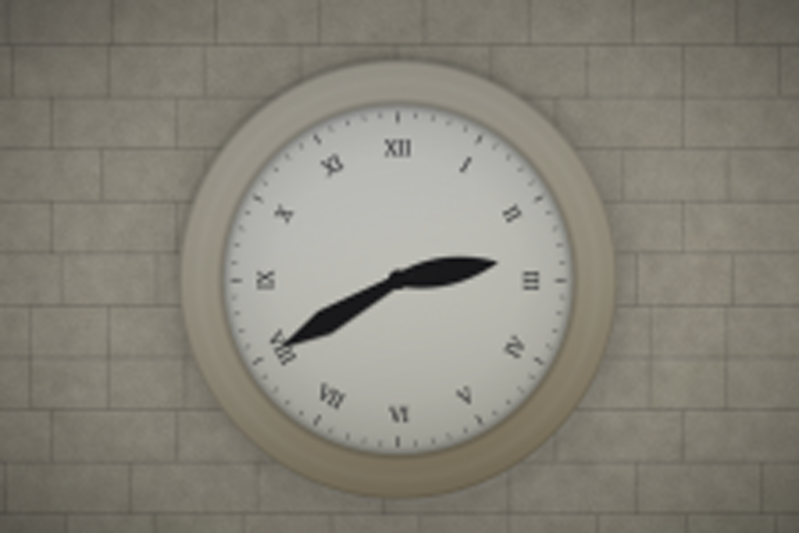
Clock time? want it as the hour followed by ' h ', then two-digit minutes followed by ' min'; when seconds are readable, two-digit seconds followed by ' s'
2 h 40 min
